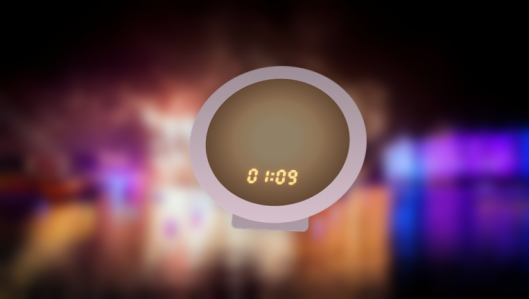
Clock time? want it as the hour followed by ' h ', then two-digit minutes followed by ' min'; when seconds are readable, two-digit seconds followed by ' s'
1 h 09 min
